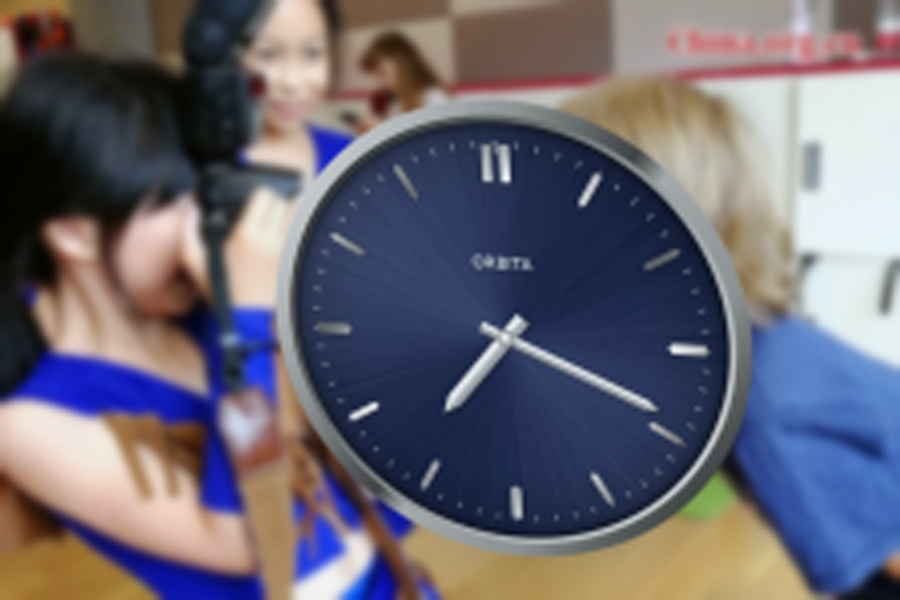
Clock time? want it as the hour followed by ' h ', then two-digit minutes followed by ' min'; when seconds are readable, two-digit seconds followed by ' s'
7 h 19 min
